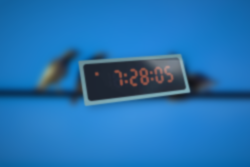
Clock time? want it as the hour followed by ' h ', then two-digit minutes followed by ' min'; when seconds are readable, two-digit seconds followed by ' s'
7 h 28 min 05 s
